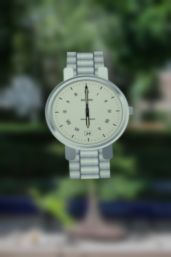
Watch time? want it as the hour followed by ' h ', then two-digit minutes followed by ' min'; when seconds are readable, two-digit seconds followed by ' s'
6 h 00 min
